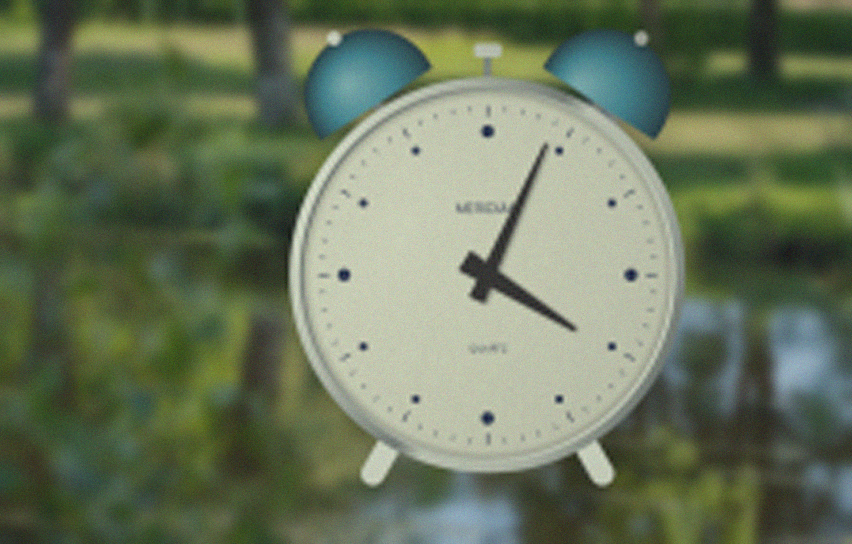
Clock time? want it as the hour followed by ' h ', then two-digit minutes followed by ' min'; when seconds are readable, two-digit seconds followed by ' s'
4 h 04 min
